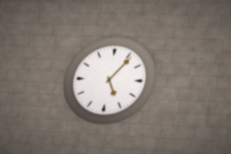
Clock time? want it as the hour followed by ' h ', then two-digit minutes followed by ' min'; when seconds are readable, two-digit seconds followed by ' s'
5 h 06 min
